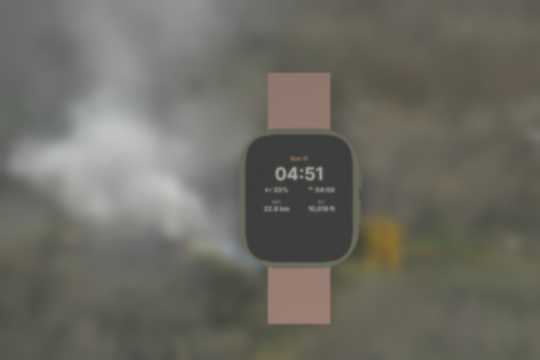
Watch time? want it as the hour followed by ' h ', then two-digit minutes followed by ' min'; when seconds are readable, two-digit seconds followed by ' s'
4 h 51 min
